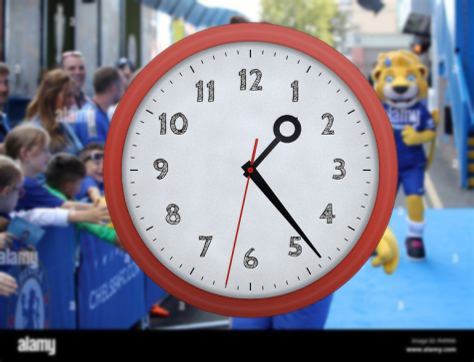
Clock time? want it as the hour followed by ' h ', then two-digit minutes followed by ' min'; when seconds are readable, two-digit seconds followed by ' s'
1 h 23 min 32 s
